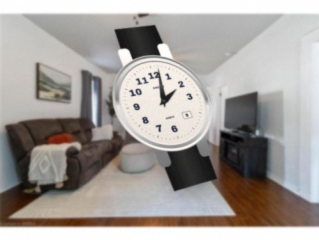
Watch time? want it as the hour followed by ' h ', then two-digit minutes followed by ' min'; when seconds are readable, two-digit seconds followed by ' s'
2 h 02 min
